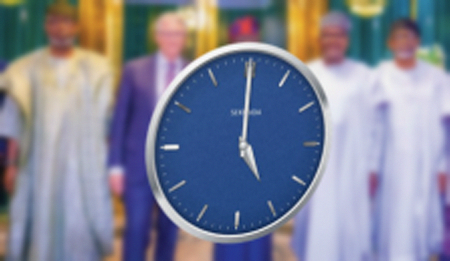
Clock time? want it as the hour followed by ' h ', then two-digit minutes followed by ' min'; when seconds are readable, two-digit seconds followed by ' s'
5 h 00 min
